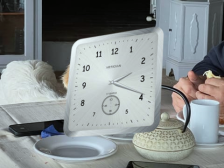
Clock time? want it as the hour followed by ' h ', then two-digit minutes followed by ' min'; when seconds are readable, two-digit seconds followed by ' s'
2 h 19 min
